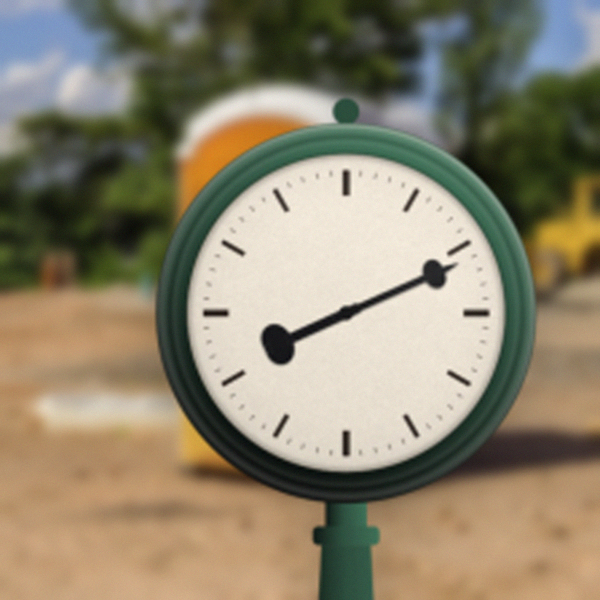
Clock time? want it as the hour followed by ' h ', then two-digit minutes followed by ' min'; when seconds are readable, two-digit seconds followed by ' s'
8 h 11 min
